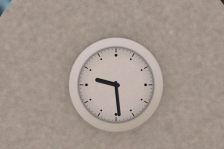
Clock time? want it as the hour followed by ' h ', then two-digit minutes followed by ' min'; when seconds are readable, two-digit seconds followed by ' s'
9 h 29 min
